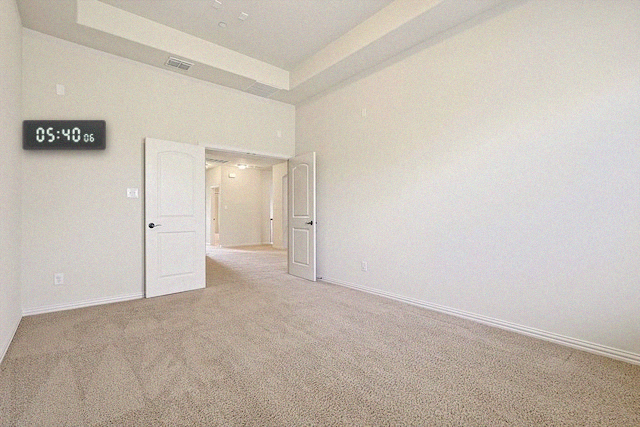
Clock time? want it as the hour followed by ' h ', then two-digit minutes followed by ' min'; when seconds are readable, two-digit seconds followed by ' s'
5 h 40 min 06 s
